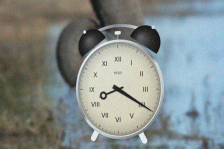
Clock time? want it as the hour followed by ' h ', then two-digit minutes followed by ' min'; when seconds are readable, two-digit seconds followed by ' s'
8 h 20 min
